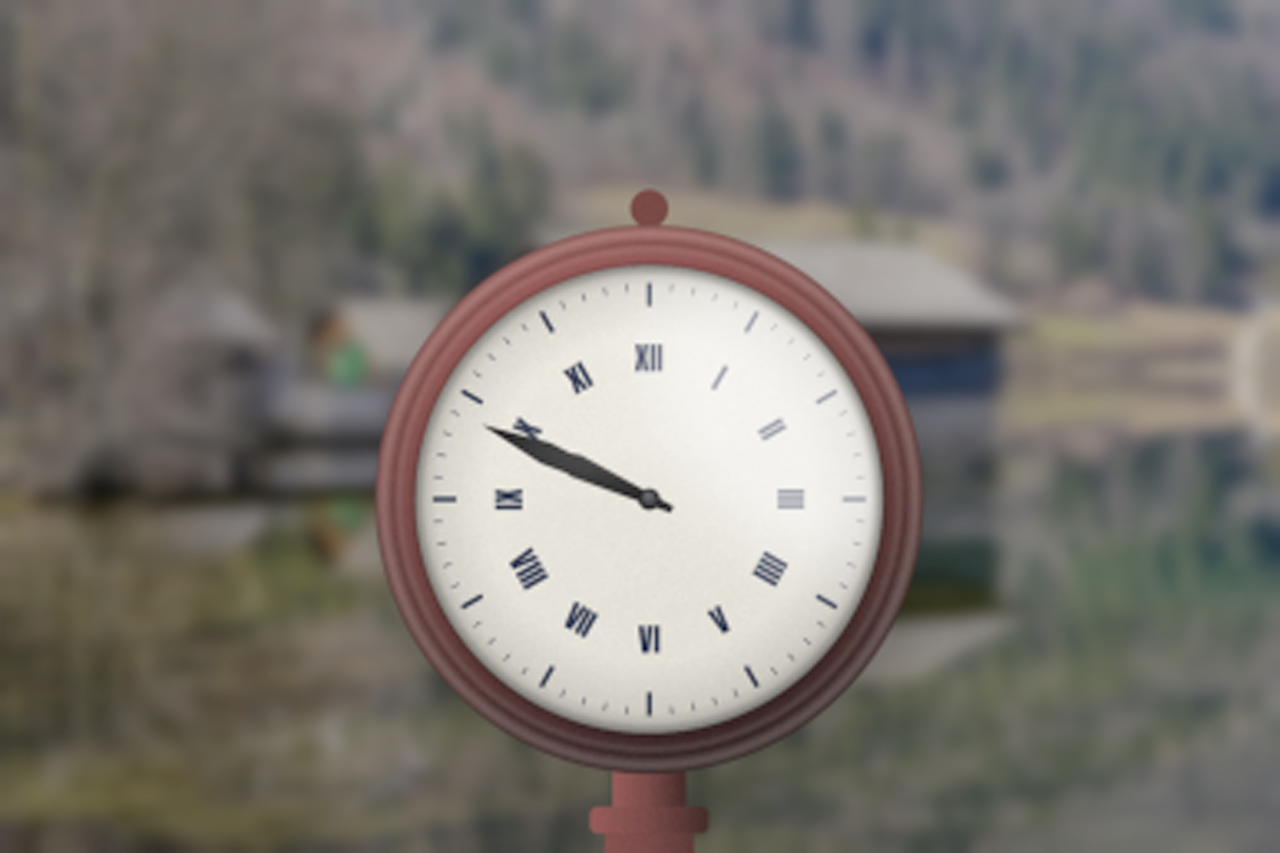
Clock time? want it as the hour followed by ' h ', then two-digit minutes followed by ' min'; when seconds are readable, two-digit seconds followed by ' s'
9 h 49 min
